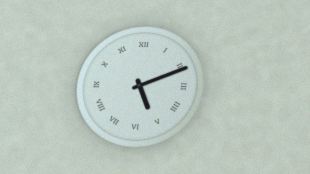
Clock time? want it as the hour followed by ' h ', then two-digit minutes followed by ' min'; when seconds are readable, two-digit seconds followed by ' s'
5 h 11 min
